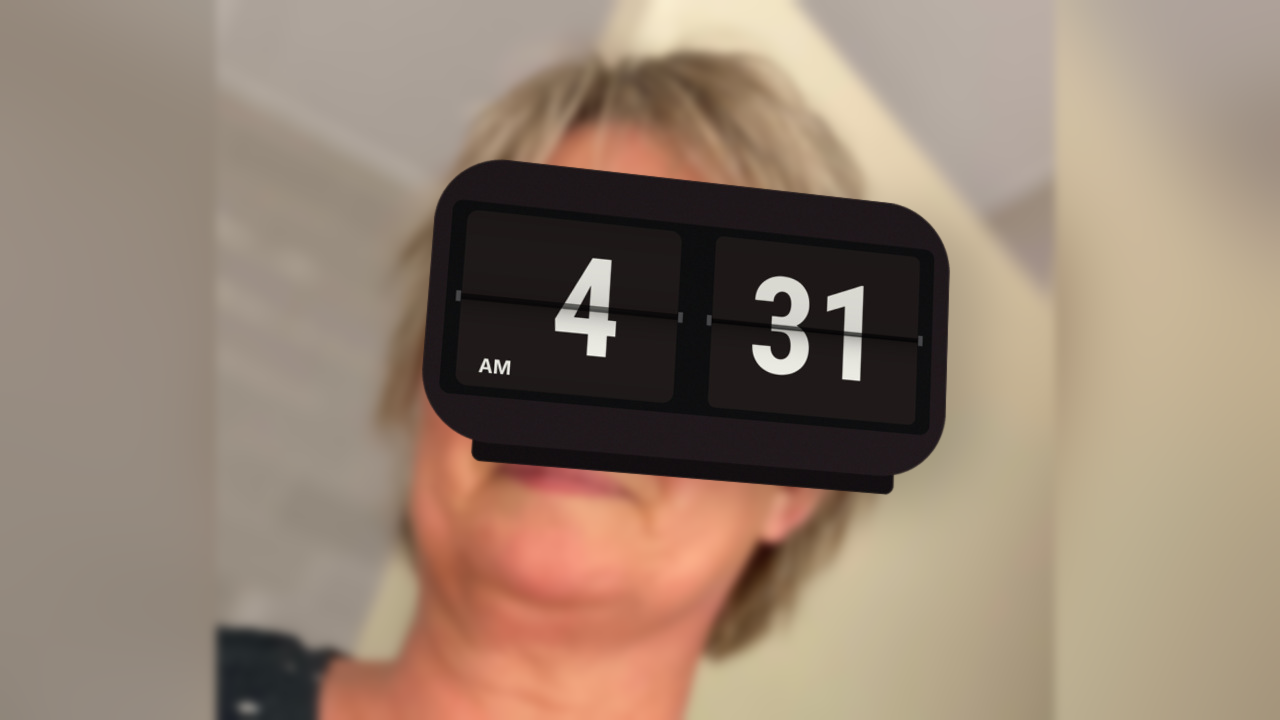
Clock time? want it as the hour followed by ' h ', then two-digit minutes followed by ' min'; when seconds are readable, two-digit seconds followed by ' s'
4 h 31 min
